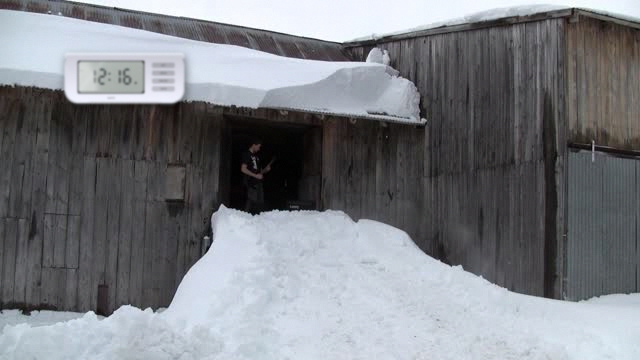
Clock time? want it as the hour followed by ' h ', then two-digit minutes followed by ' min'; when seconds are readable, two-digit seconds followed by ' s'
12 h 16 min
